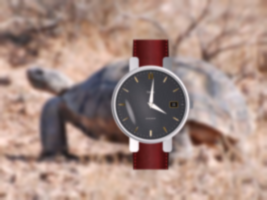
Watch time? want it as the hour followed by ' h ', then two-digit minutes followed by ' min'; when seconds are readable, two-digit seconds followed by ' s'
4 h 01 min
